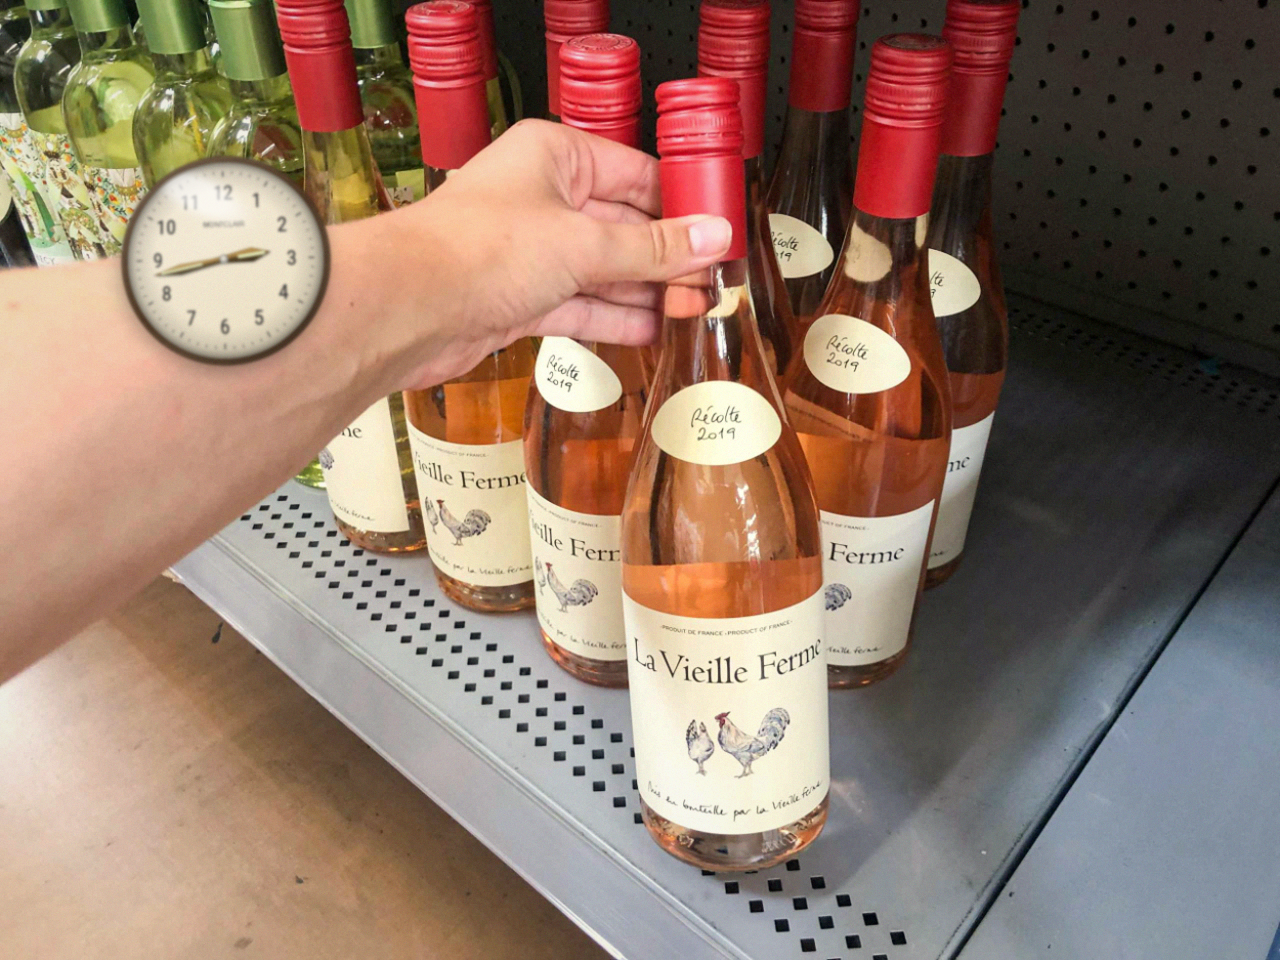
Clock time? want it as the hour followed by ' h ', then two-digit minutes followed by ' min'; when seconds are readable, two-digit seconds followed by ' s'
2 h 43 min
